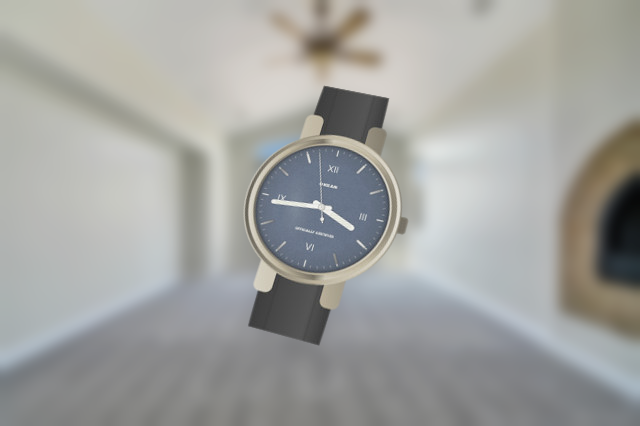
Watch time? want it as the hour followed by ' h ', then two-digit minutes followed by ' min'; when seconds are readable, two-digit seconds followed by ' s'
3 h 43 min 57 s
